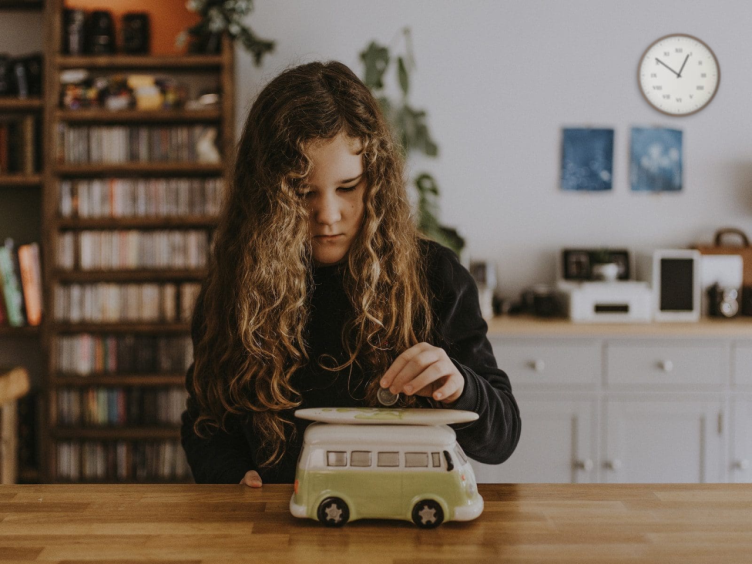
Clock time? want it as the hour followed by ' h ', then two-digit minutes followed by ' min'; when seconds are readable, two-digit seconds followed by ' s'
12 h 51 min
